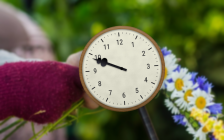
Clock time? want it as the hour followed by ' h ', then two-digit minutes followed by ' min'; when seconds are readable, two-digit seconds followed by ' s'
9 h 49 min
